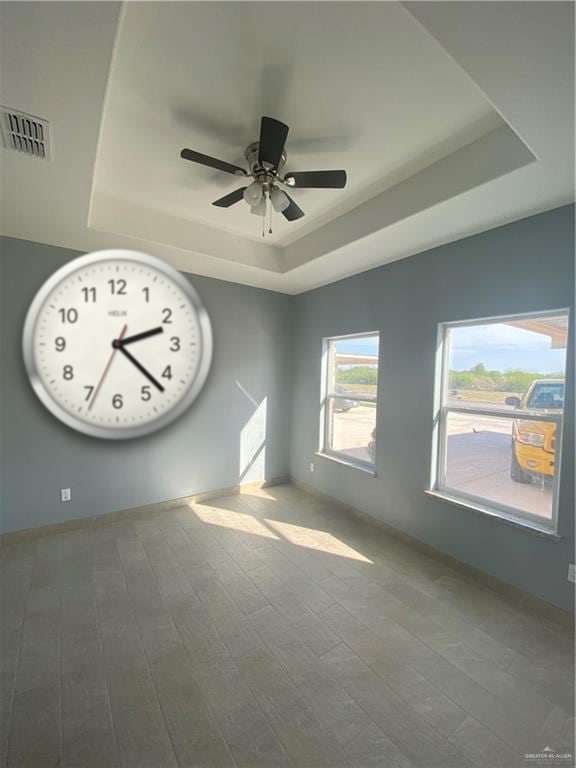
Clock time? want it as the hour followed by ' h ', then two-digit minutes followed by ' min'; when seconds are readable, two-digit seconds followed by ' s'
2 h 22 min 34 s
